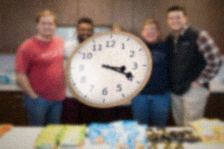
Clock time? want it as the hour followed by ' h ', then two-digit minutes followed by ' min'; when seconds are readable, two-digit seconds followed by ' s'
3 h 19 min
